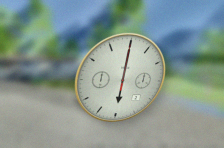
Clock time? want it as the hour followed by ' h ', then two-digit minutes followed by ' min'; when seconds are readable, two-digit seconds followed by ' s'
6 h 00 min
